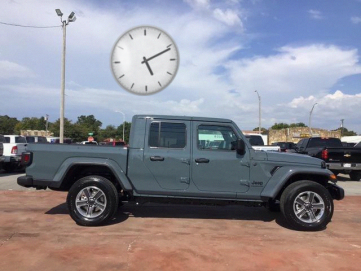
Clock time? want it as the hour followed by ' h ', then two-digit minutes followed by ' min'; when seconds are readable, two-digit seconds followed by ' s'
5 h 11 min
